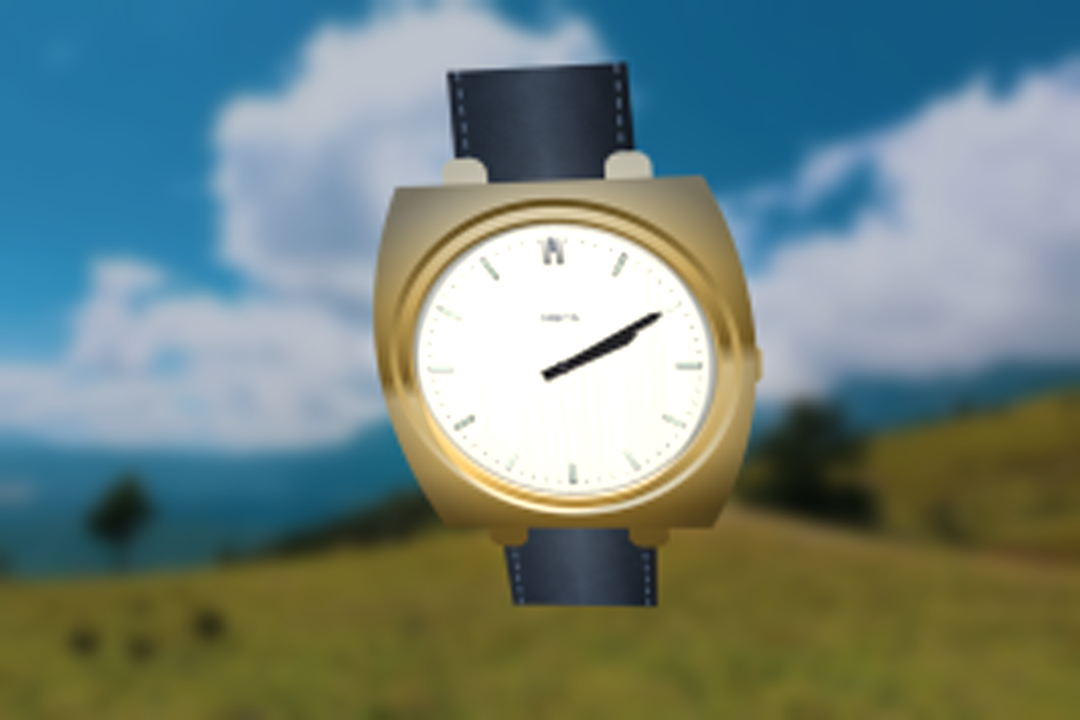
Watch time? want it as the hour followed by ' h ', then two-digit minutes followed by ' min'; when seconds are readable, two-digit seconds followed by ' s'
2 h 10 min
